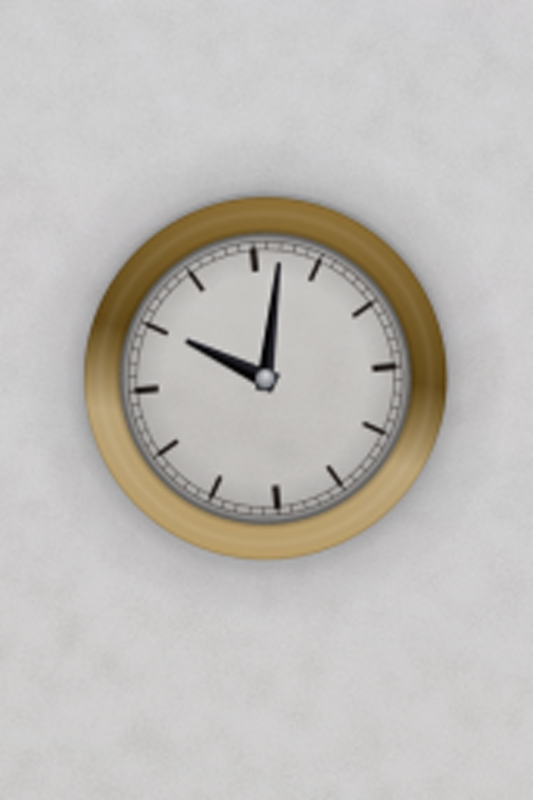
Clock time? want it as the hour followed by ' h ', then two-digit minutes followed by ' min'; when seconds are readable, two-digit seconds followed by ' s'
10 h 02 min
